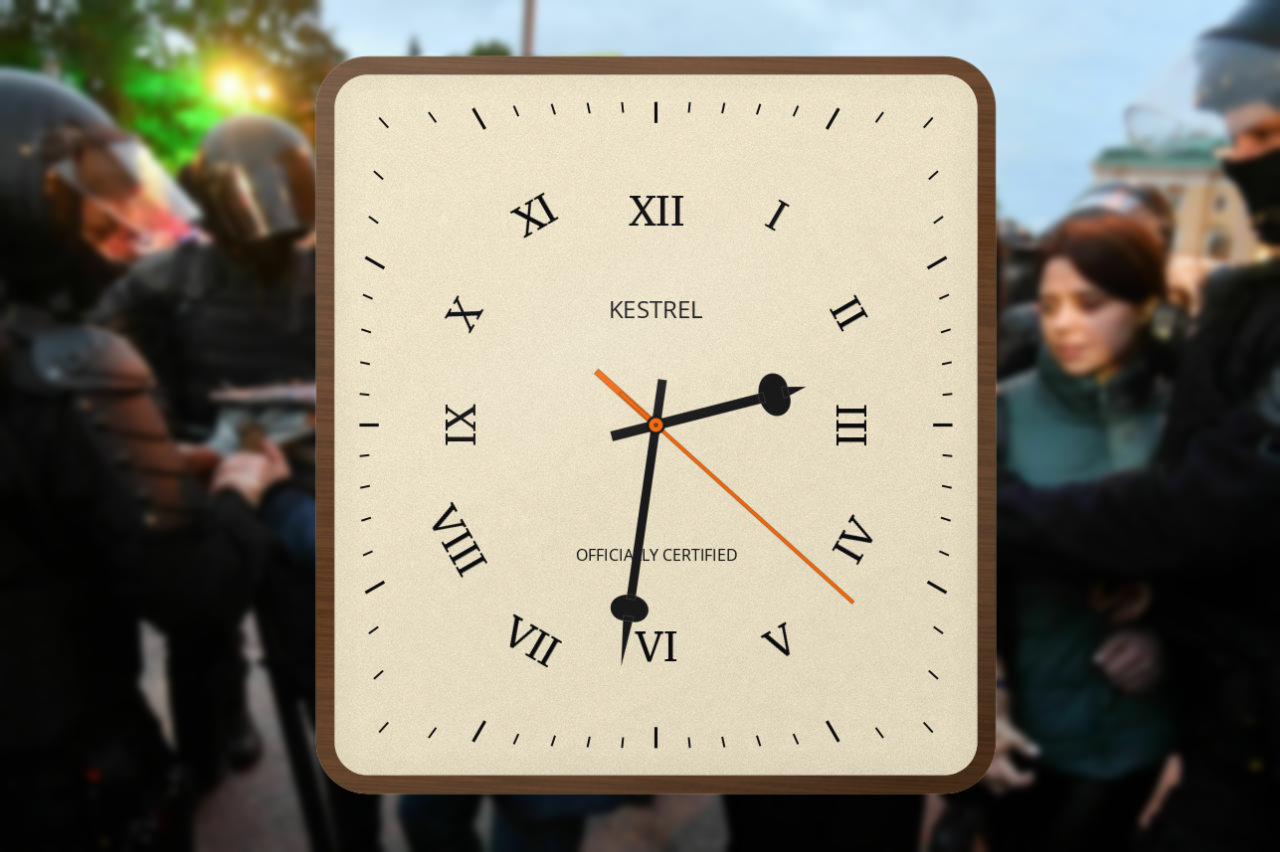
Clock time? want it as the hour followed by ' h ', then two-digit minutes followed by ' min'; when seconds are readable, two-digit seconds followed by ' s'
2 h 31 min 22 s
